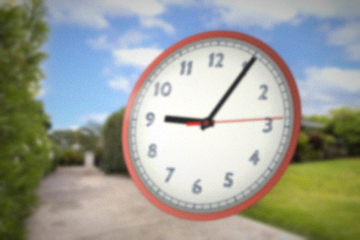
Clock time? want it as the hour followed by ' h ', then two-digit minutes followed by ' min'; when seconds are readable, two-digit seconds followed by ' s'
9 h 05 min 14 s
